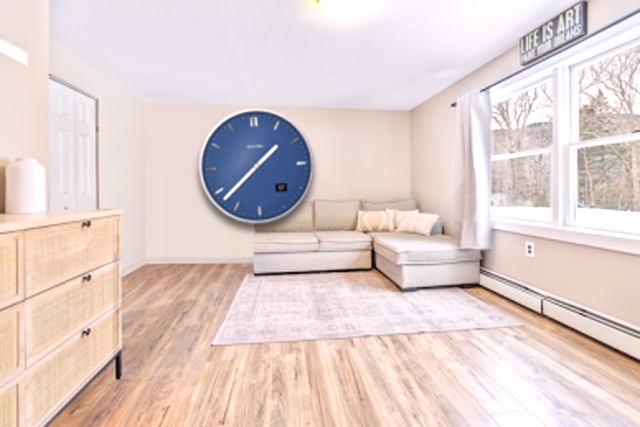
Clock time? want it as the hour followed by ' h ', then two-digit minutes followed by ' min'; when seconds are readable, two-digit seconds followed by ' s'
1 h 38 min
